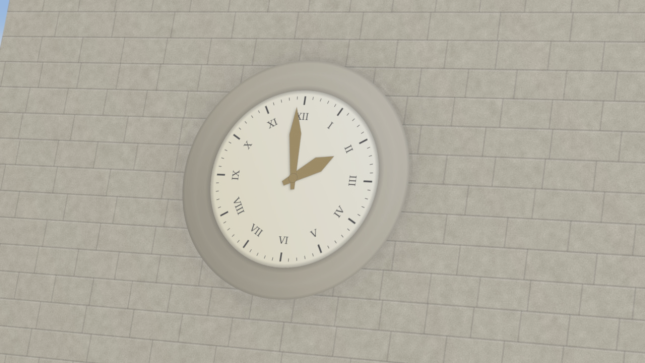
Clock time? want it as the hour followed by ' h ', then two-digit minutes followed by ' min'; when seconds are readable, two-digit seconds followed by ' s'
1 h 59 min
